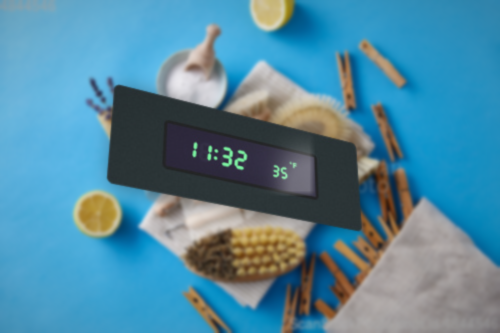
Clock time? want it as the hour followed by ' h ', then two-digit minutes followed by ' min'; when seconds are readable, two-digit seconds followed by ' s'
11 h 32 min
